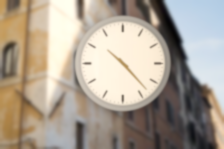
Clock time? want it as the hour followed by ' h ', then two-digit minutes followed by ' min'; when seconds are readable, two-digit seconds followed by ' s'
10 h 23 min
